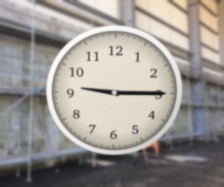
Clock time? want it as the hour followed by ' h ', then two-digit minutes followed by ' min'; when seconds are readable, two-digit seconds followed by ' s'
9 h 15 min
